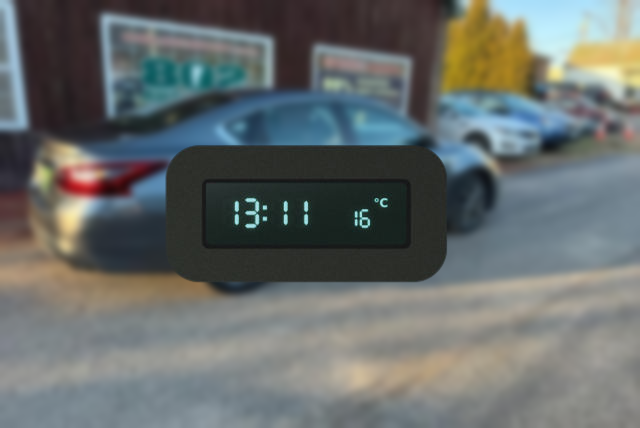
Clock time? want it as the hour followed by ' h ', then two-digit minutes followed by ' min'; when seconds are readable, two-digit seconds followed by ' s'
13 h 11 min
